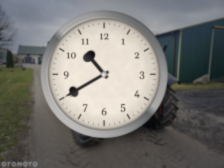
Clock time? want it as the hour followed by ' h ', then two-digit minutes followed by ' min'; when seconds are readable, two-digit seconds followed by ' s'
10 h 40 min
